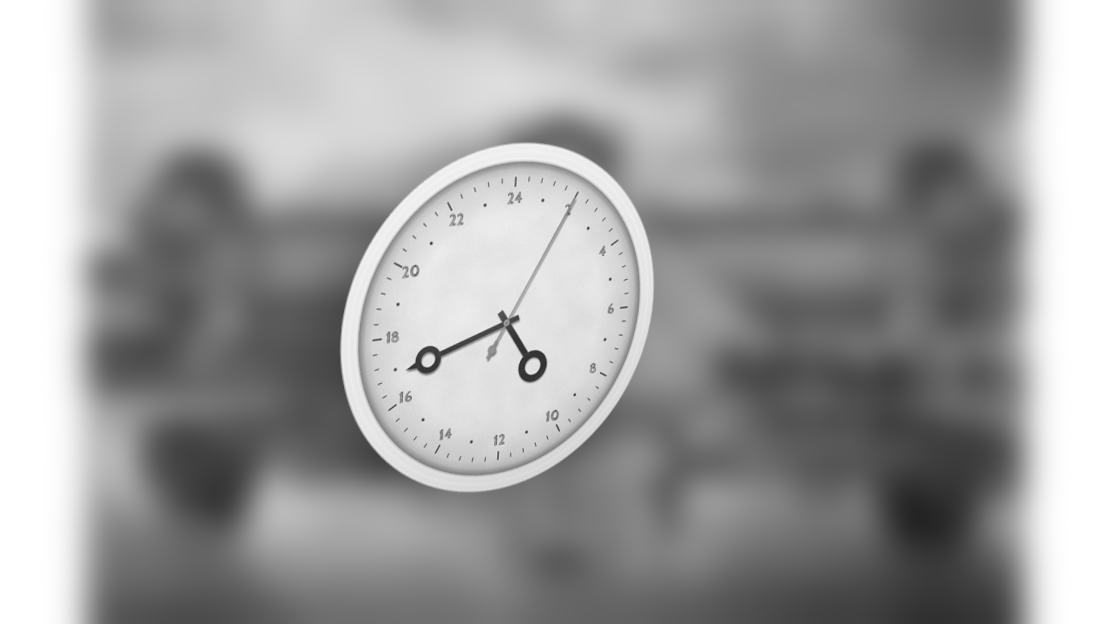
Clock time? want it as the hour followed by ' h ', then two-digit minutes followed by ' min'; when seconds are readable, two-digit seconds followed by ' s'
9 h 42 min 05 s
